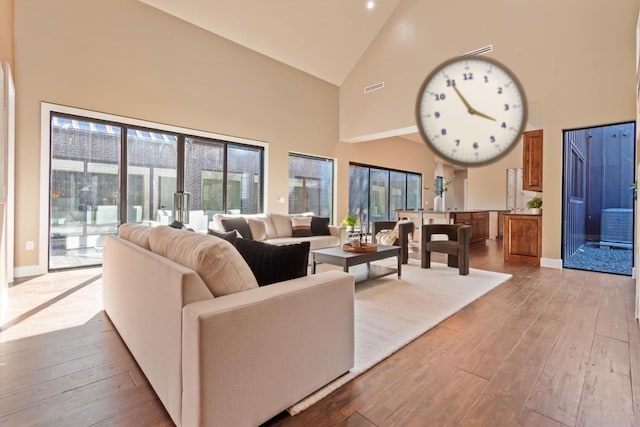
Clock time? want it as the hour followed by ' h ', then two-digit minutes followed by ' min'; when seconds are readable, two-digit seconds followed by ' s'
3 h 55 min
